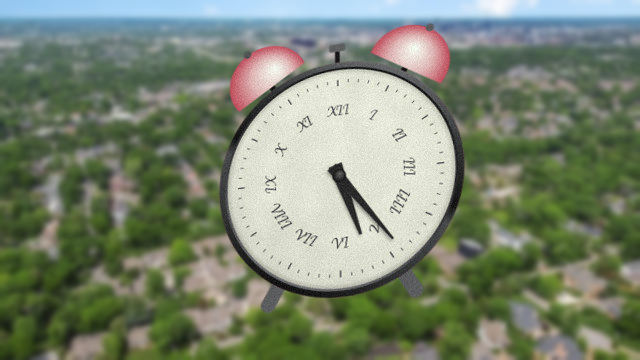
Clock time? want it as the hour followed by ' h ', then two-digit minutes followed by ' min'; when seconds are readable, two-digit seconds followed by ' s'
5 h 24 min
